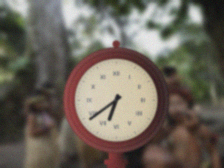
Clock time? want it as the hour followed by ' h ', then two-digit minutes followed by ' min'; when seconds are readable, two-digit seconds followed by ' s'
6 h 39 min
